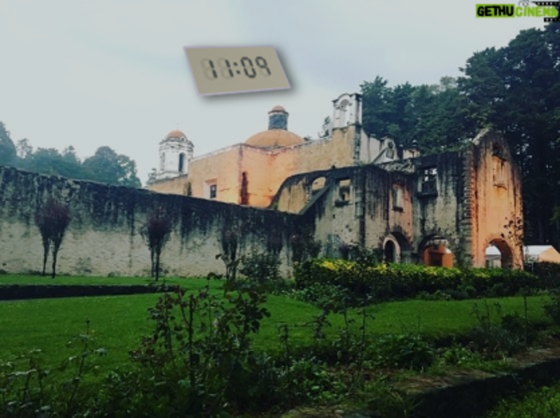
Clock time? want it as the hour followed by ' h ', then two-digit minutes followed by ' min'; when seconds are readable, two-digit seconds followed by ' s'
11 h 09 min
